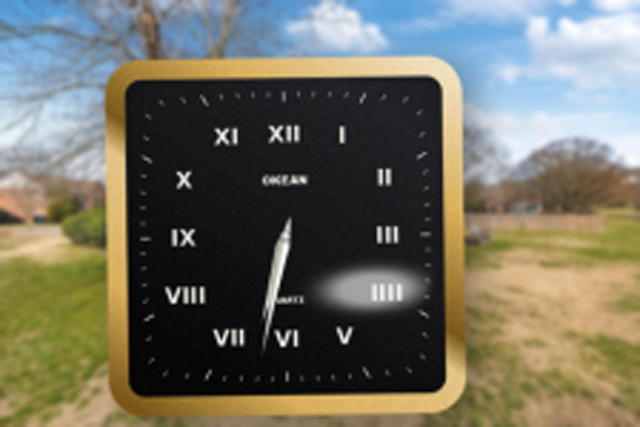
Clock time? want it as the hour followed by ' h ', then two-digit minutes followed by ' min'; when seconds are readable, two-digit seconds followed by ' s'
6 h 32 min
